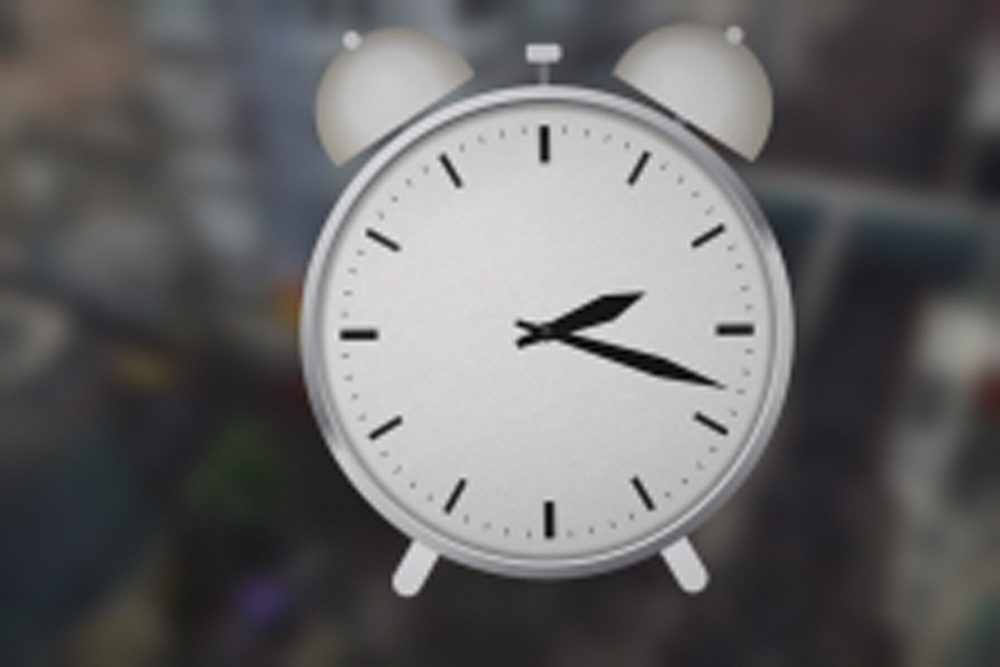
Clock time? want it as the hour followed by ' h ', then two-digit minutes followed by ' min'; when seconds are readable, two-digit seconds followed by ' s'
2 h 18 min
